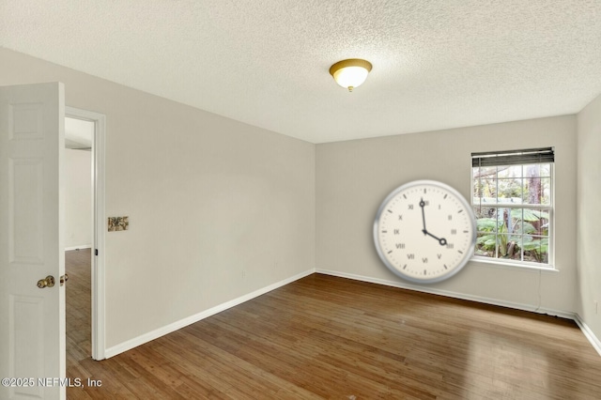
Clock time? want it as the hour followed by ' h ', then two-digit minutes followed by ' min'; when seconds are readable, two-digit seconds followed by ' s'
3 h 59 min
